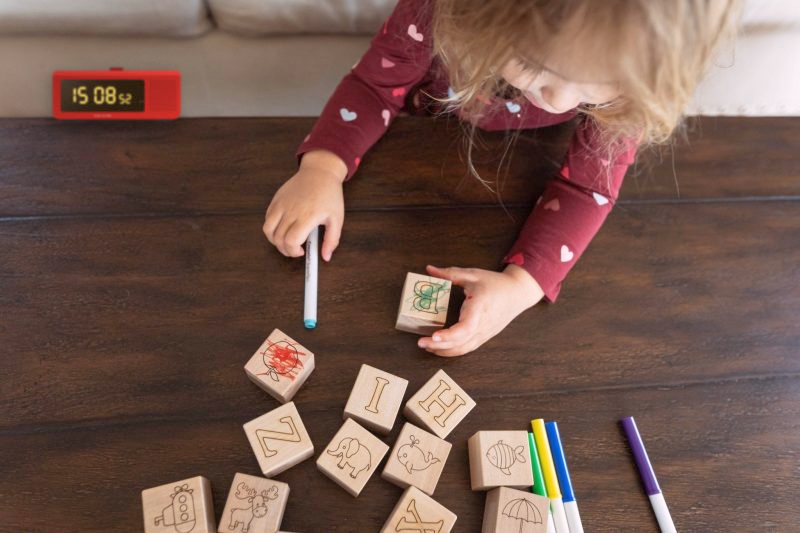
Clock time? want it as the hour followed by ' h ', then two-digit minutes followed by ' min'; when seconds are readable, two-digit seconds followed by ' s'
15 h 08 min
